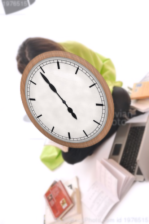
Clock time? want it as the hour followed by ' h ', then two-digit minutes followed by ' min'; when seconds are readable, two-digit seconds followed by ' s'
4 h 54 min
